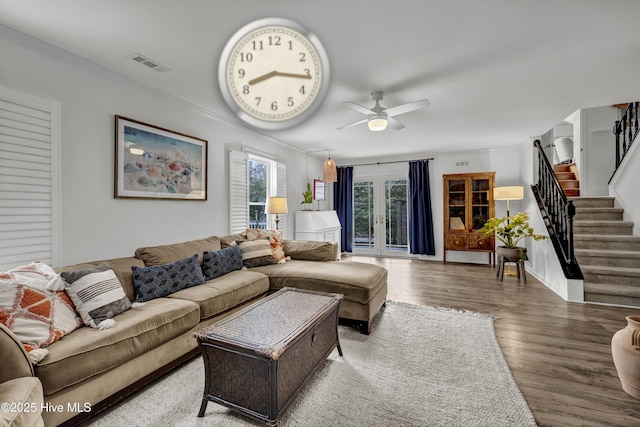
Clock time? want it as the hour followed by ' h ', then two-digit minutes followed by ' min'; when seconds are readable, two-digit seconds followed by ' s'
8 h 16 min
